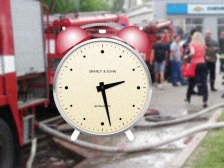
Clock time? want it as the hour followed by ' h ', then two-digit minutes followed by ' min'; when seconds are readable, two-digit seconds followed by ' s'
2 h 28 min
